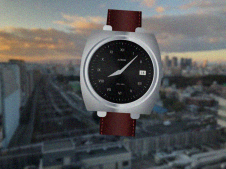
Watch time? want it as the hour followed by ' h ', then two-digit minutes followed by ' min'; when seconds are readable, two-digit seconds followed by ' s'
8 h 07 min
